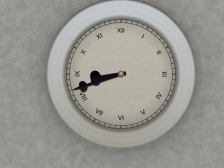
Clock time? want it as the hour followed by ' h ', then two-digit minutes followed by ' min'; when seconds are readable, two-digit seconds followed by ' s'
8 h 42 min
